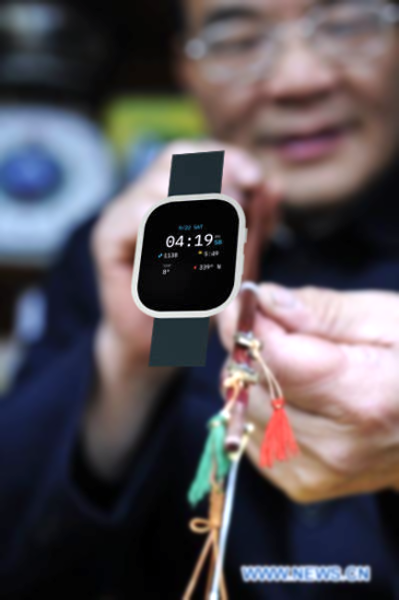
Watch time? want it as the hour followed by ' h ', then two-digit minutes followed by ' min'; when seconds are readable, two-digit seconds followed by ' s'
4 h 19 min
